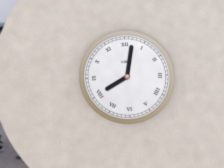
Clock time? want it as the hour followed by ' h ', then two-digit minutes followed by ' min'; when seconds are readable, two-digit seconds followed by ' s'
8 h 02 min
